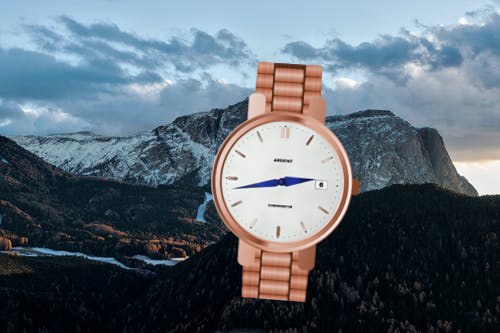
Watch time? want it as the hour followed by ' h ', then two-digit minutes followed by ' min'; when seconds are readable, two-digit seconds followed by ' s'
2 h 43 min
